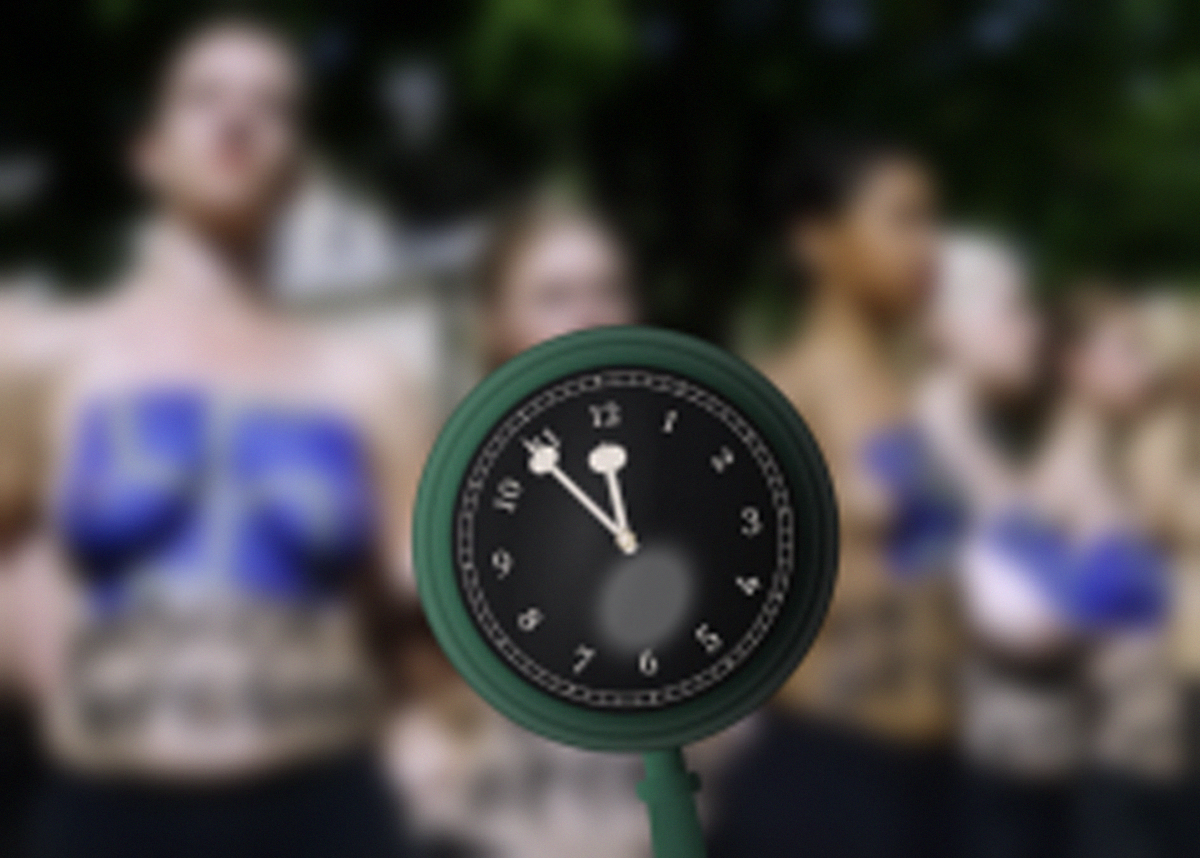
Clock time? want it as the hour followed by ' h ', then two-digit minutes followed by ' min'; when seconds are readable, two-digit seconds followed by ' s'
11 h 54 min
